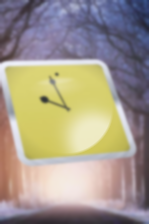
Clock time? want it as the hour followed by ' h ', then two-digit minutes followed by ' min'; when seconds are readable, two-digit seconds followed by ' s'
9 h 58 min
